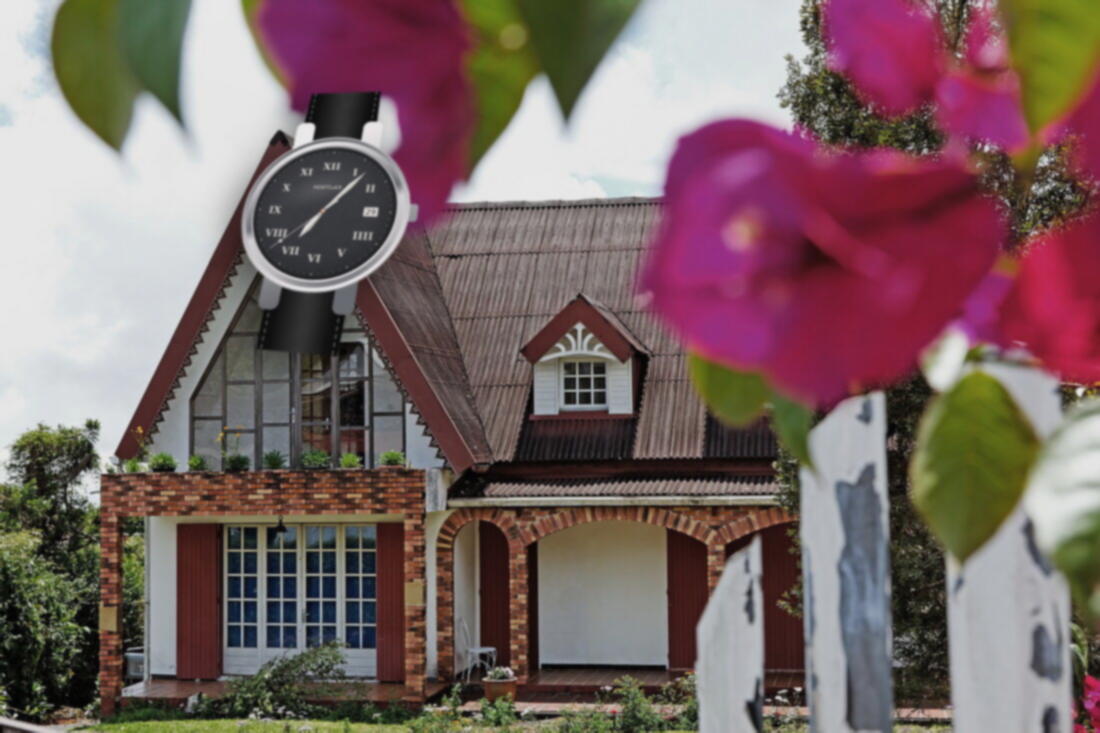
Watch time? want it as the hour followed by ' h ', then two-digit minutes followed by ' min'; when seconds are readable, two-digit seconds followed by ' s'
7 h 06 min 38 s
